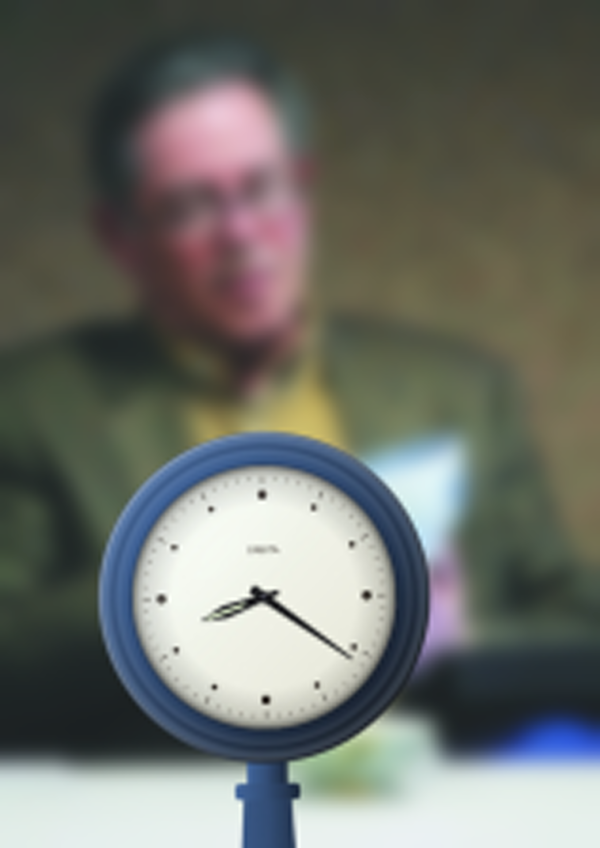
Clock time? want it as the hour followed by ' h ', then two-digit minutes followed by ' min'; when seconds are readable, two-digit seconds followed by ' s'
8 h 21 min
